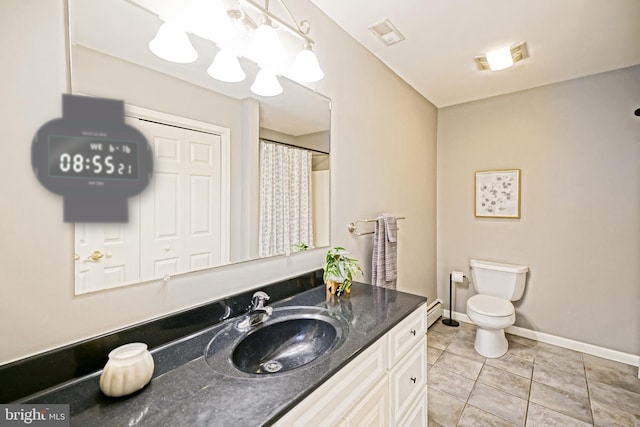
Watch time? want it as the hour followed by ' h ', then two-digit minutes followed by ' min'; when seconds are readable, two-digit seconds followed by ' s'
8 h 55 min 21 s
